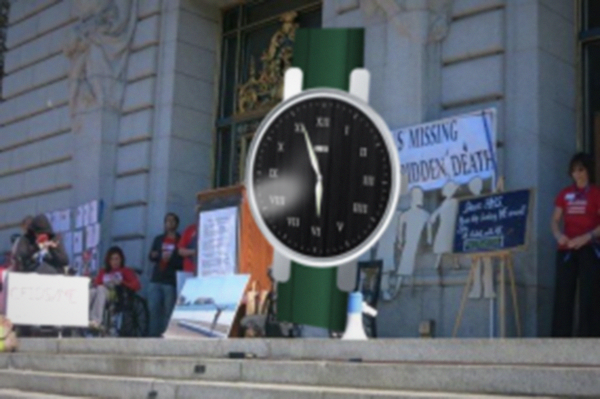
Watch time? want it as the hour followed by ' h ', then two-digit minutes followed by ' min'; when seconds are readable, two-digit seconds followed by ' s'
5 h 56 min
